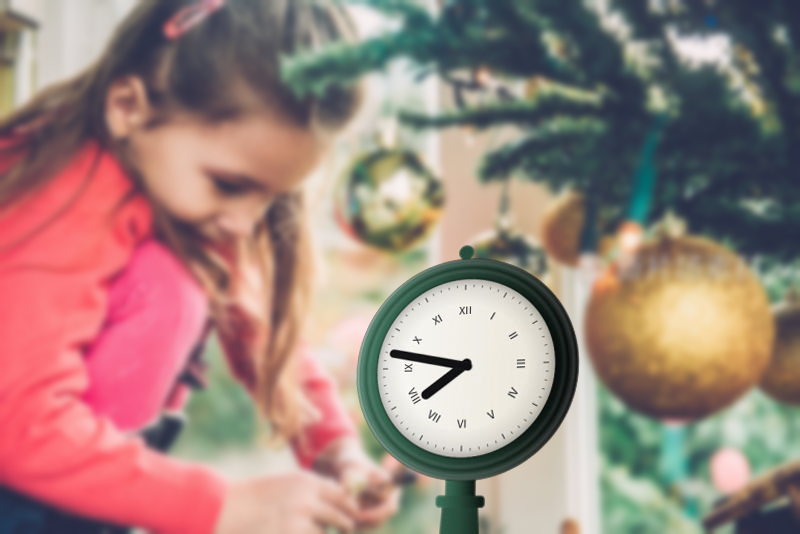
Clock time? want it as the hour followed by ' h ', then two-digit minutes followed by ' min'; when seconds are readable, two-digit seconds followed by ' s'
7 h 47 min
